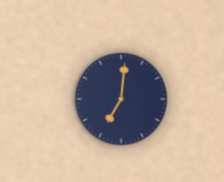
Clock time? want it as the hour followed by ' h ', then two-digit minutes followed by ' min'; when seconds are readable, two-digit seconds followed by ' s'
7 h 01 min
